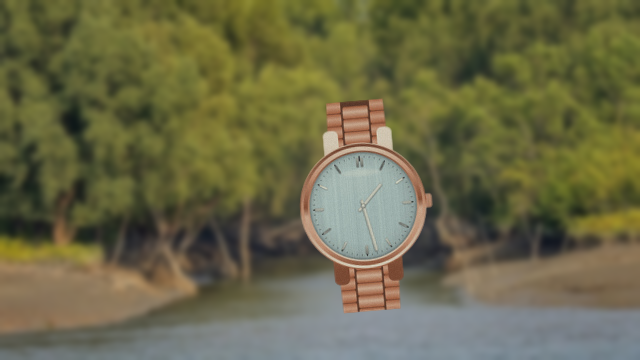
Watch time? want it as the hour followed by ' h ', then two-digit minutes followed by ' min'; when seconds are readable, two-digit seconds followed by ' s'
1 h 28 min
